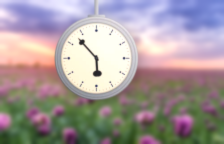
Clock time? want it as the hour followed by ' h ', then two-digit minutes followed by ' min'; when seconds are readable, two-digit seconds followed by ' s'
5 h 53 min
